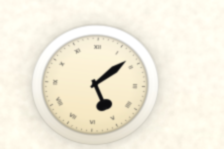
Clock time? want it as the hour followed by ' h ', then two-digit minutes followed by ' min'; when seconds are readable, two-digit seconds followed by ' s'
5 h 08 min
